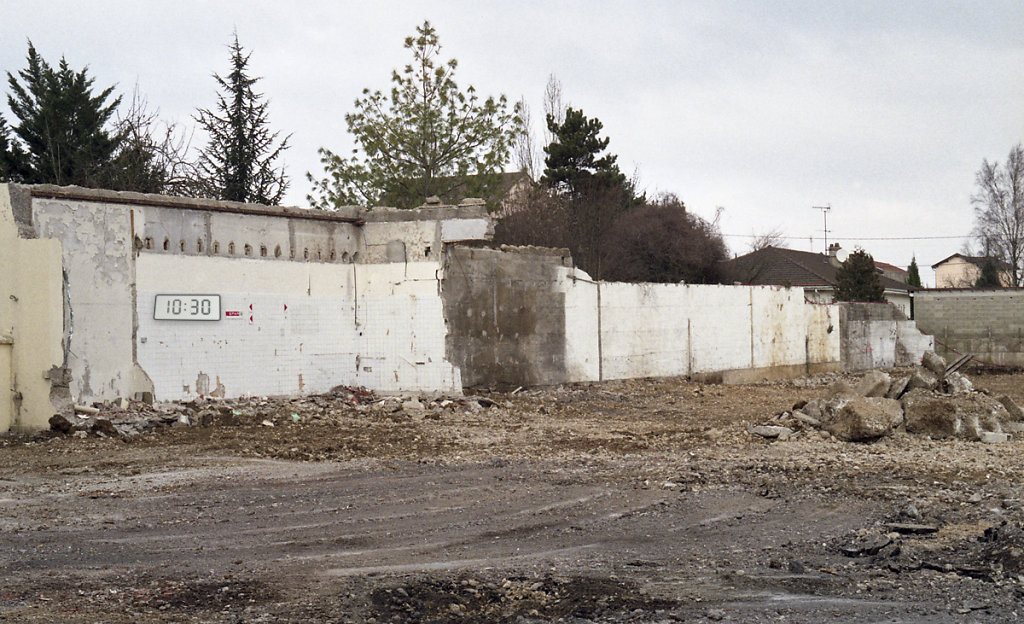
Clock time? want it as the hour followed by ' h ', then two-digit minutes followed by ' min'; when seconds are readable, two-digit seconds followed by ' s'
10 h 30 min
